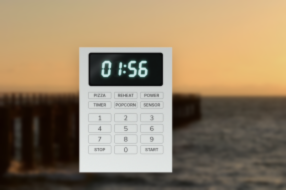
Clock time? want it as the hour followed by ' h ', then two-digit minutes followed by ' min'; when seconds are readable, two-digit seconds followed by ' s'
1 h 56 min
